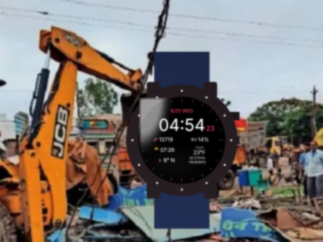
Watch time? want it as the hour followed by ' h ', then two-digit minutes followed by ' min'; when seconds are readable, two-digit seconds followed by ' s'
4 h 54 min
